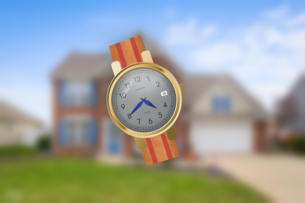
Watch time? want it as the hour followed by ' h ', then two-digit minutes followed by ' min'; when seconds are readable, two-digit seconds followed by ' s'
4 h 40 min
